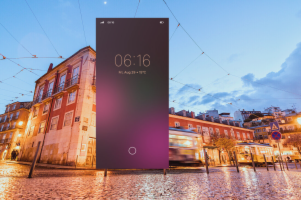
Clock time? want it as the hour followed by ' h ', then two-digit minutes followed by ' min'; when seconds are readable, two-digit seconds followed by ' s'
6 h 16 min
